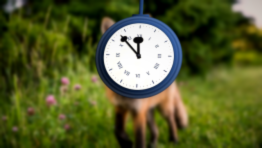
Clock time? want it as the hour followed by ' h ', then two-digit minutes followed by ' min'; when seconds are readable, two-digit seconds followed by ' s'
11 h 53 min
